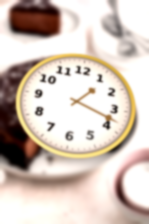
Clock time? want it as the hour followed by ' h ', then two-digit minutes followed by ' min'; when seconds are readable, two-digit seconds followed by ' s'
1 h 18 min
